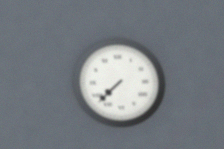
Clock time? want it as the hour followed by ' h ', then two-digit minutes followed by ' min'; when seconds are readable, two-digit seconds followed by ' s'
7 h 38 min
